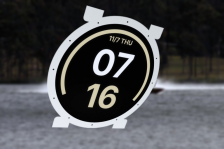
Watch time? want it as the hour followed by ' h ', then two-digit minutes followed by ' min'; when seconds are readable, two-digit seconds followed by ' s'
7 h 16 min
